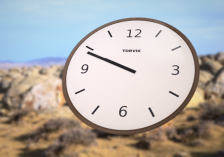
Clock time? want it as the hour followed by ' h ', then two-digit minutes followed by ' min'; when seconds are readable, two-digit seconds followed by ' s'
9 h 49 min
